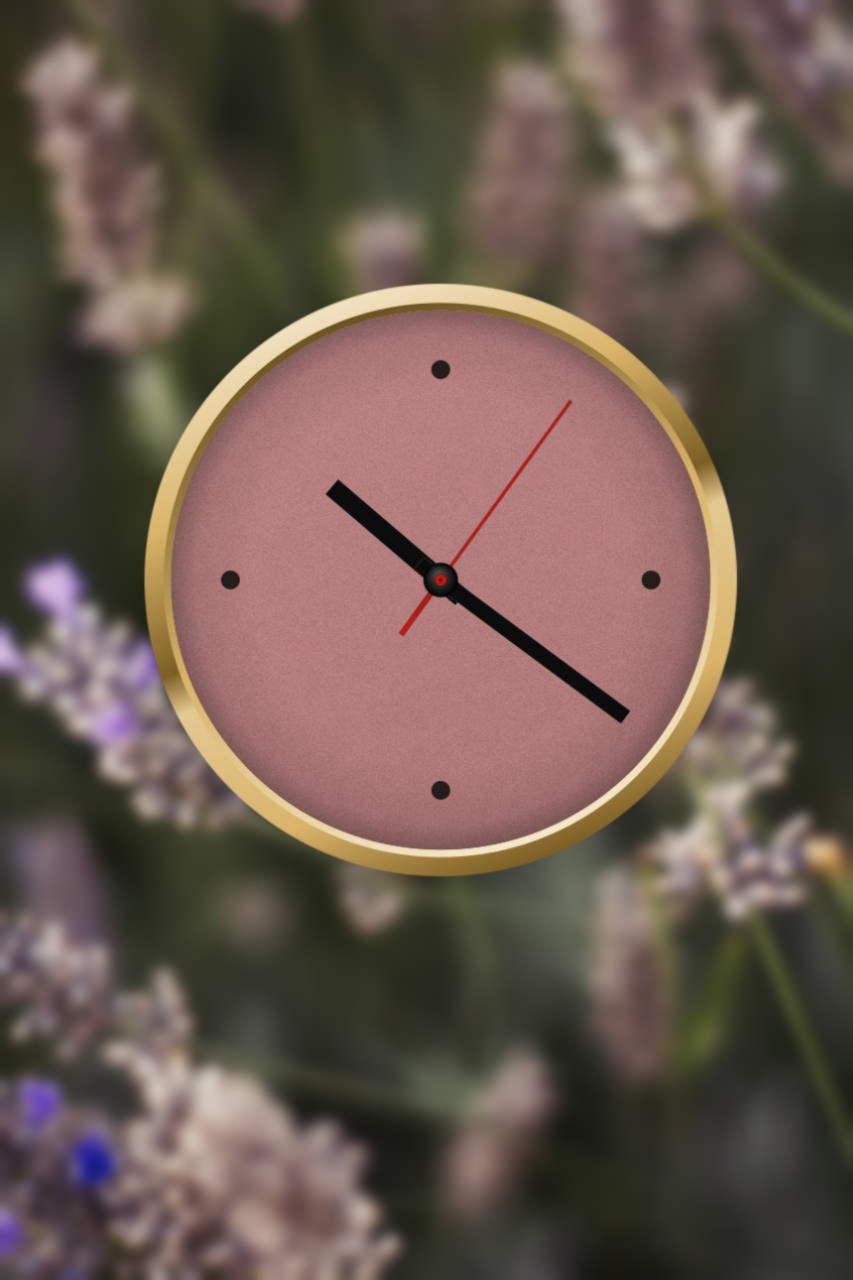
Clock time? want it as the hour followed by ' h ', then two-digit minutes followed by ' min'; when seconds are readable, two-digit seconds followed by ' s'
10 h 21 min 06 s
